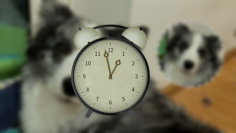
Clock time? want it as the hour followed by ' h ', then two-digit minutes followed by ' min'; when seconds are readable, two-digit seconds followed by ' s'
12 h 58 min
